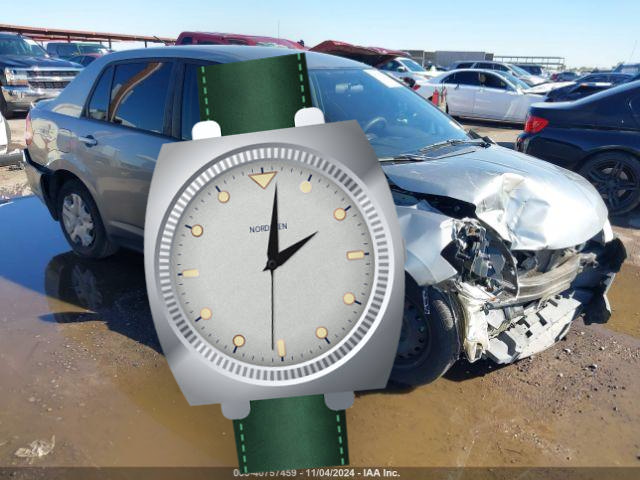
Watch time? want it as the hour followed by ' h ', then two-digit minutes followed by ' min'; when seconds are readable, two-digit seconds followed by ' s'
2 h 01 min 31 s
